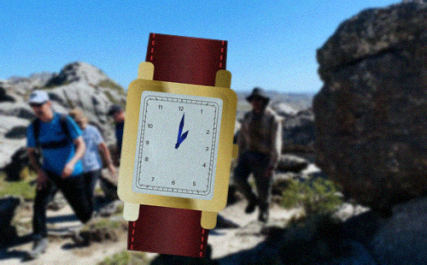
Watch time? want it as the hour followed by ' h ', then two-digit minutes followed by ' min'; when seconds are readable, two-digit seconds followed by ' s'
1 h 01 min
